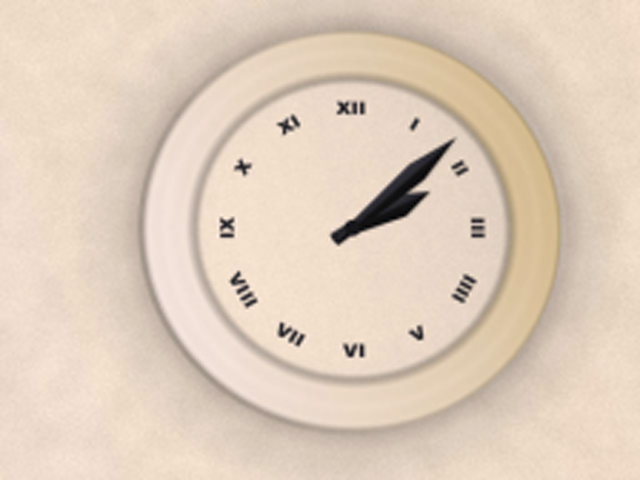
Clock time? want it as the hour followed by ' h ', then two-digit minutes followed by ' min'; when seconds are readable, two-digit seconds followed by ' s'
2 h 08 min
